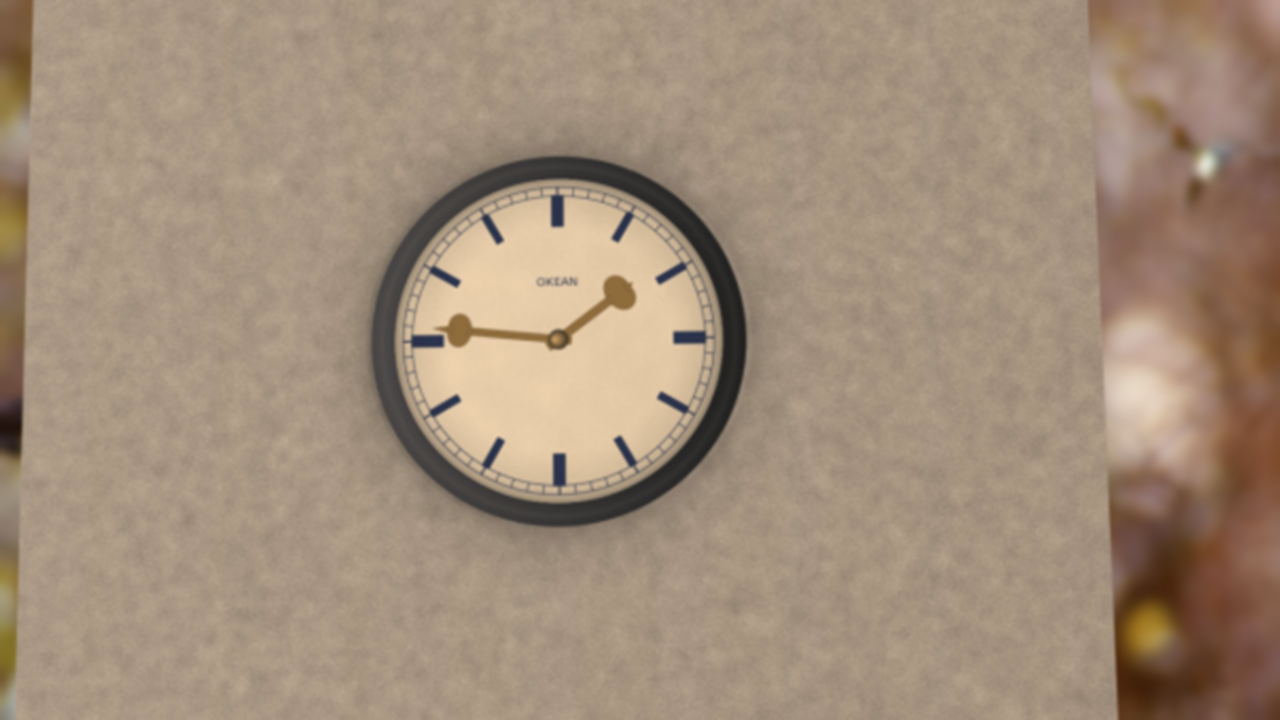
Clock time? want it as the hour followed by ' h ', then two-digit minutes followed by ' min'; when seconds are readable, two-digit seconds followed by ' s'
1 h 46 min
